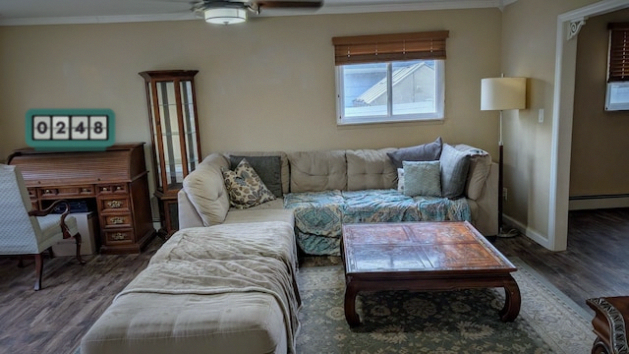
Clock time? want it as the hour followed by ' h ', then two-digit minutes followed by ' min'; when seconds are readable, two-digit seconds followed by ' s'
2 h 48 min
